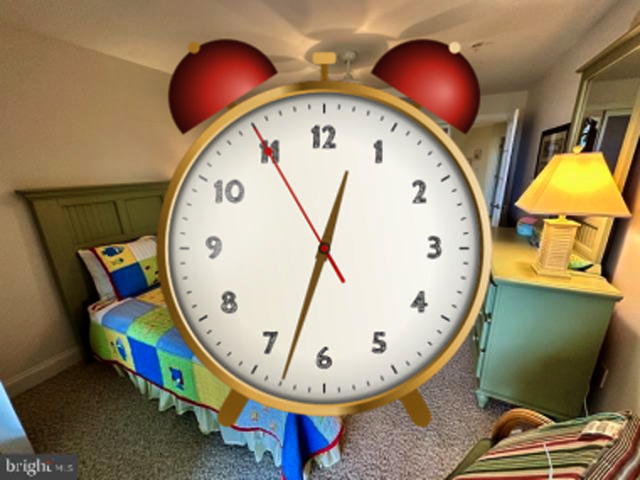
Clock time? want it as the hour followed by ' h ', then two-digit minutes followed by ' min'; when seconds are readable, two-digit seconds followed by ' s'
12 h 32 min 55 s
